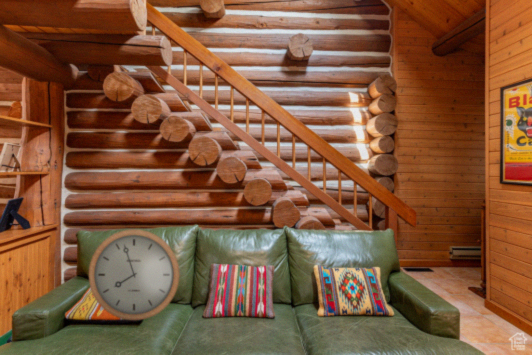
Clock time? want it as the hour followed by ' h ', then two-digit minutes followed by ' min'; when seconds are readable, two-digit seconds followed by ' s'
7 h 57 min
